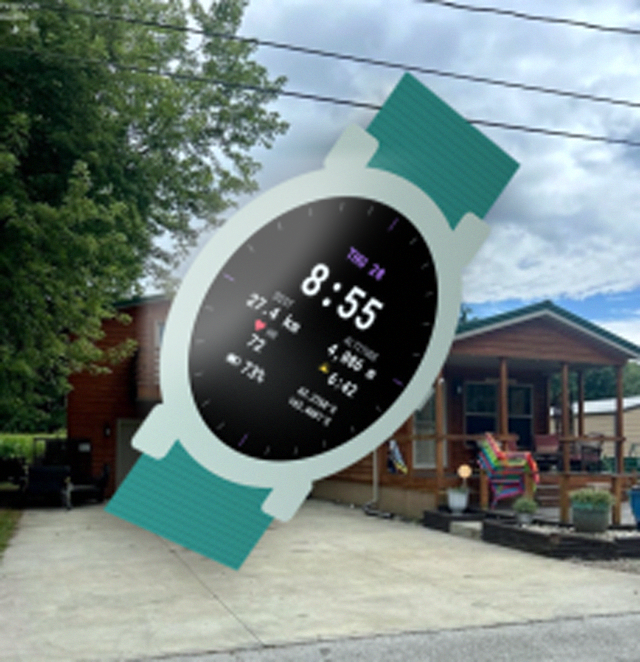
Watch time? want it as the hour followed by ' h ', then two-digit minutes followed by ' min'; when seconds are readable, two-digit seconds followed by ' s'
8 h 55 min
